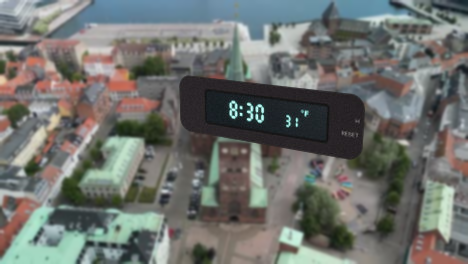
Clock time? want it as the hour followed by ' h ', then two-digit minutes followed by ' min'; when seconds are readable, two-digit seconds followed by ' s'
8 h 30 min
